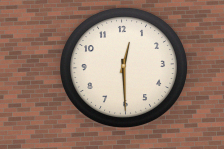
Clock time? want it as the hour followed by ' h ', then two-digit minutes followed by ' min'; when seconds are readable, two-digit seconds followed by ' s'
12 h 30 min
